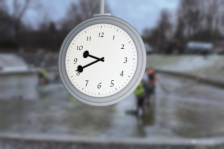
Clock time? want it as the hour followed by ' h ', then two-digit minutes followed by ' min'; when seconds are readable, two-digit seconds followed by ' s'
9 h 41 min
